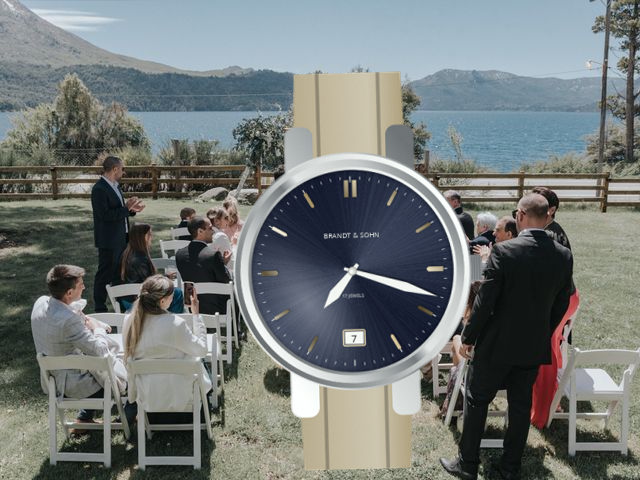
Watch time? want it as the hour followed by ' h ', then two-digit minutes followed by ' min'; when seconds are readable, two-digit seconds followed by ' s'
7 h 18 min
